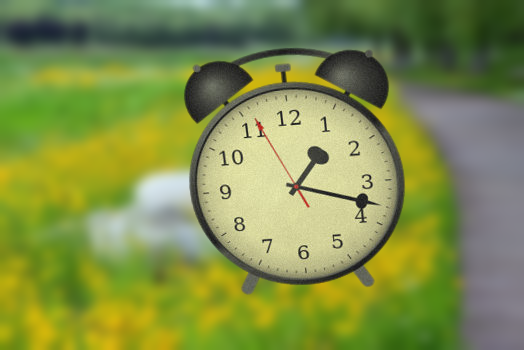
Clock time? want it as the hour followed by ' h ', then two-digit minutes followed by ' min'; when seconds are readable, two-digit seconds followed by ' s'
1 h 17 min 56 s
